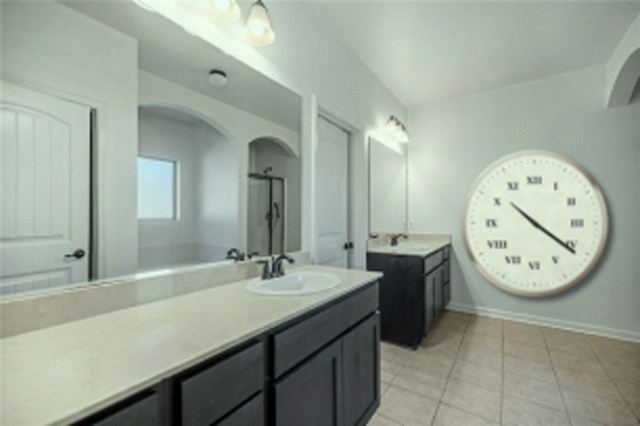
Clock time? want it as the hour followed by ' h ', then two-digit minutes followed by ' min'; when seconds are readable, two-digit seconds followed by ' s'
10 h 21 min
